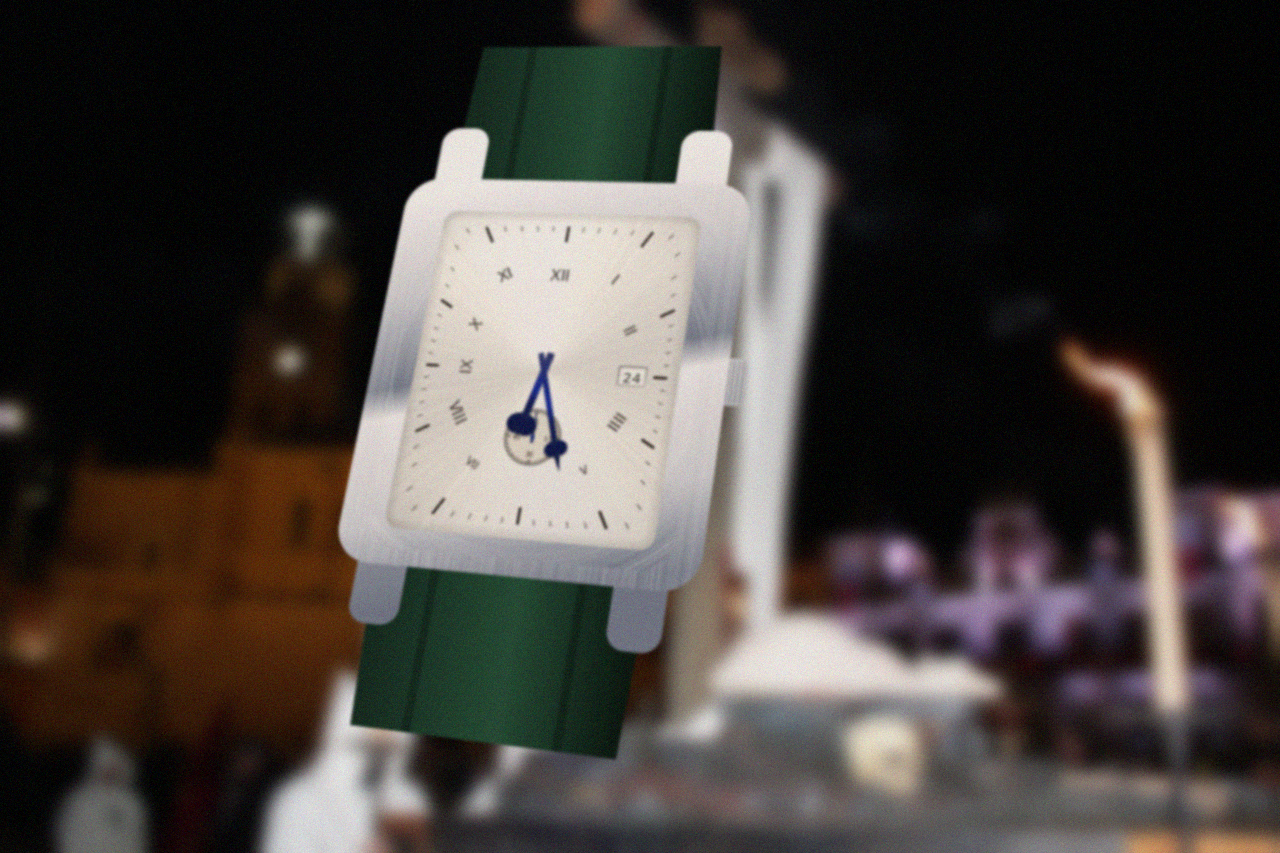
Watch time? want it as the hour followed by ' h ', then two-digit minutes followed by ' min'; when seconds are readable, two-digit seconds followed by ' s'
6 h 27 min
